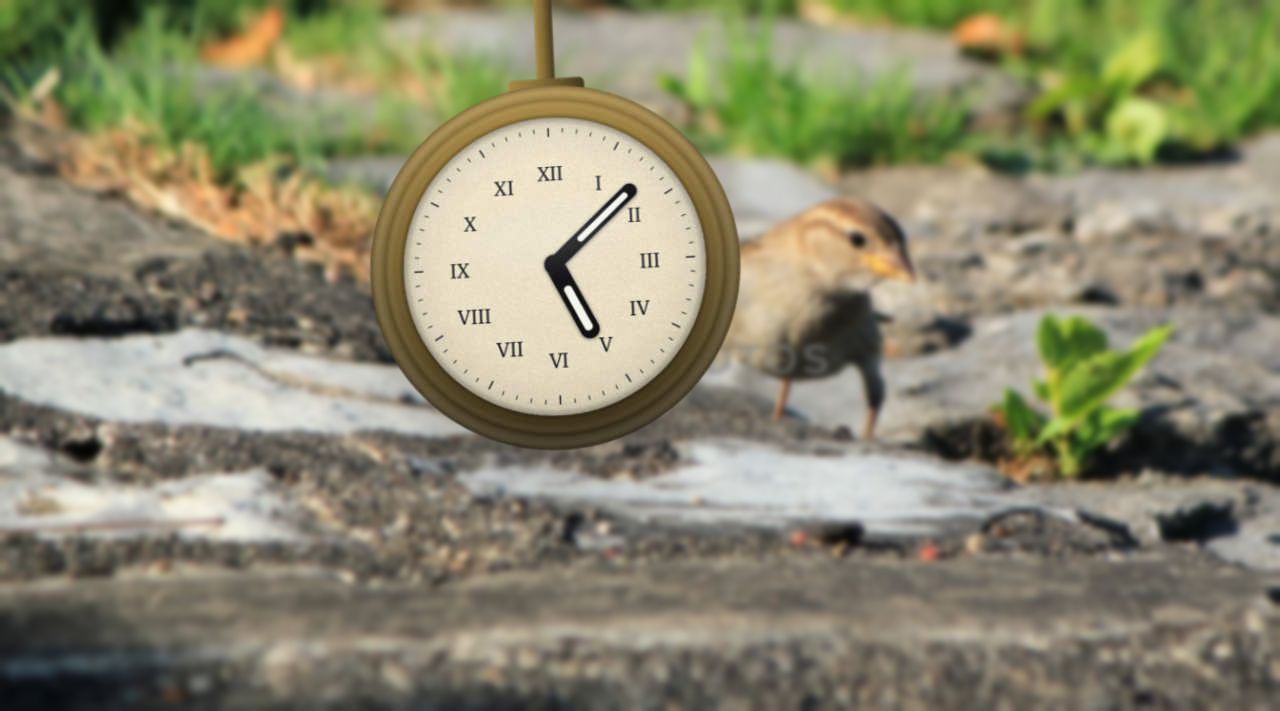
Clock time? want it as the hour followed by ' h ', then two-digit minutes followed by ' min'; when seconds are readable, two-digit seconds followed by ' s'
5 h 08 min
